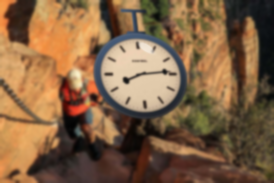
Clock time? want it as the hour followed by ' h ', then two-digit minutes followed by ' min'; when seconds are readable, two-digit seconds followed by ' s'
8 h 14 min
